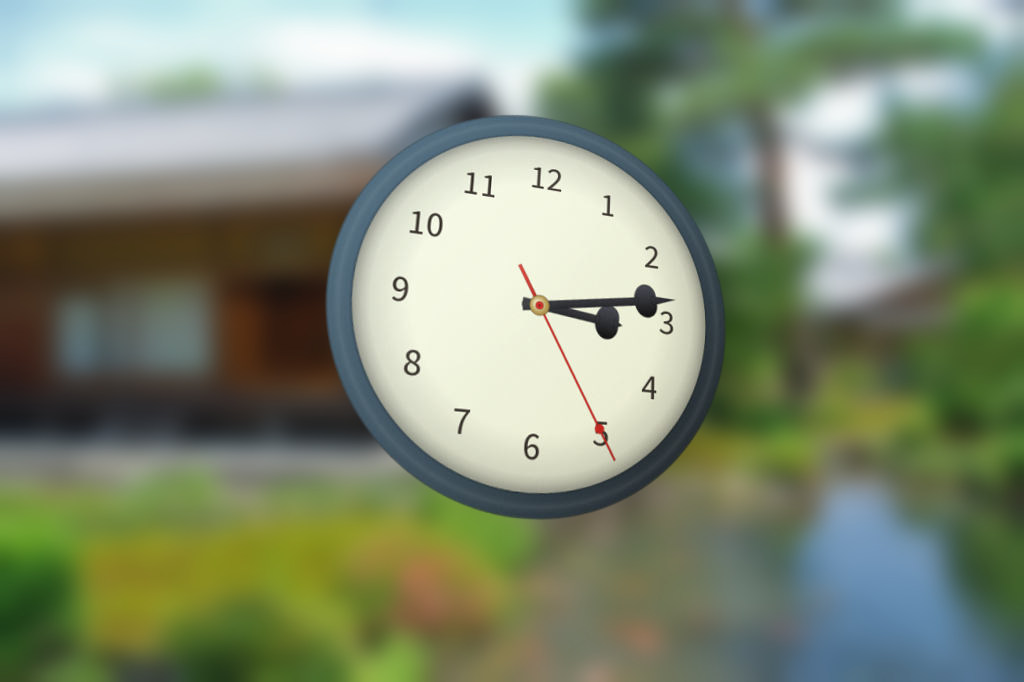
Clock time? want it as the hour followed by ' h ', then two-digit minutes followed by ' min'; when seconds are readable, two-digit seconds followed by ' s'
3 h 13 min 25 s
